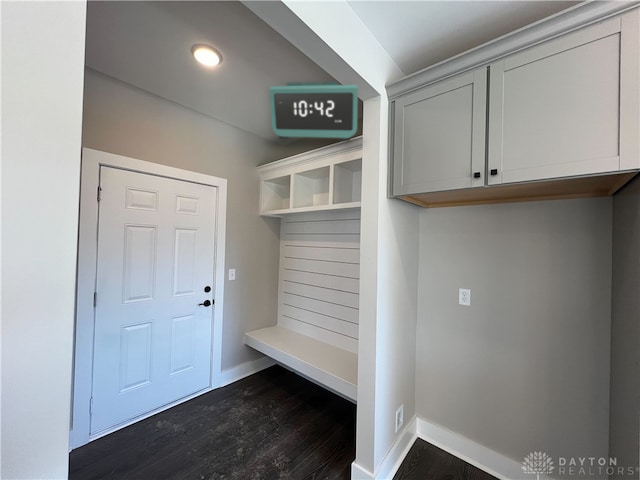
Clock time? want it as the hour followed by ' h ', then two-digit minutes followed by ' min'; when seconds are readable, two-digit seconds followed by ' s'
10 h 42 min
